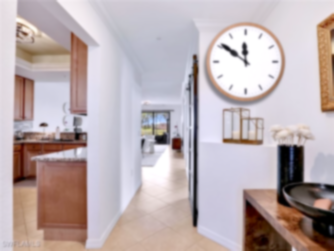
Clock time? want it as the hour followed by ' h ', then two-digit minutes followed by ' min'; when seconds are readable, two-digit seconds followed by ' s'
11 h 51 min
